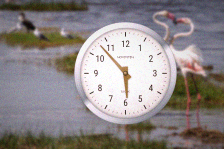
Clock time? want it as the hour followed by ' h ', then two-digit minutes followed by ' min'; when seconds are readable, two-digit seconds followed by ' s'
5 h 53 min
